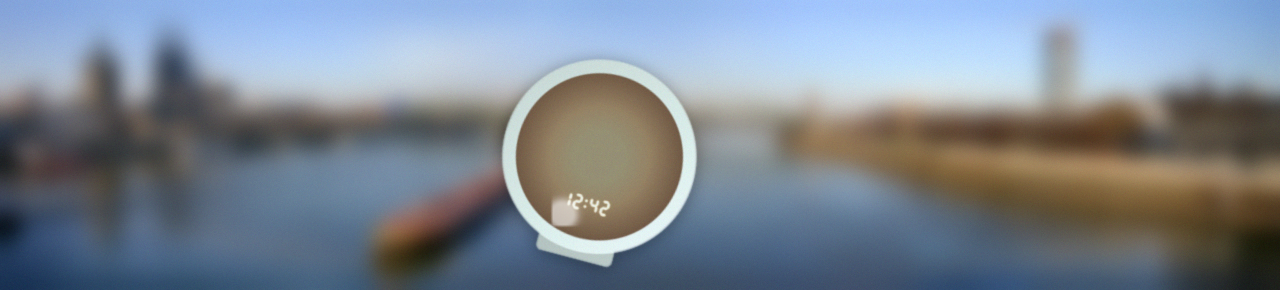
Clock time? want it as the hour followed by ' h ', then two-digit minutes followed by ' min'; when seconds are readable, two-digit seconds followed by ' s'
12 h 42 min
